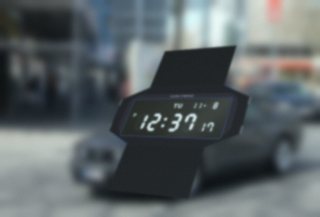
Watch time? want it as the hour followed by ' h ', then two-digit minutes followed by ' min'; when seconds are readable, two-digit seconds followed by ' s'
12 h 37 min
